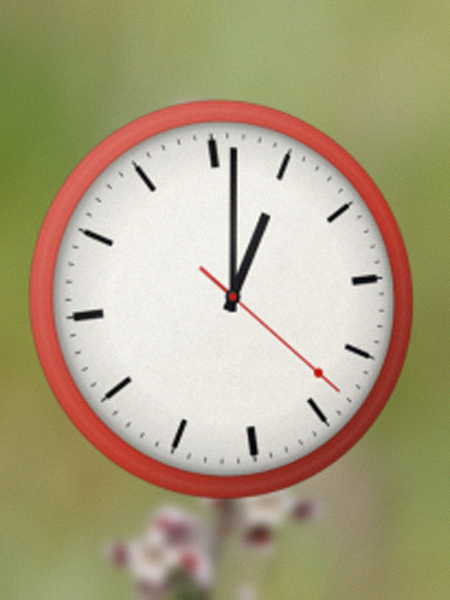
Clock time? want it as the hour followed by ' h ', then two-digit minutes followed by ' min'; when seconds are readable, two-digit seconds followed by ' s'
1 h 01 min 23 s
